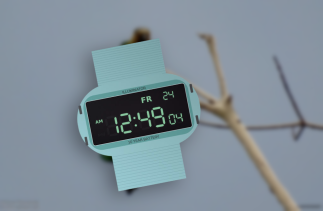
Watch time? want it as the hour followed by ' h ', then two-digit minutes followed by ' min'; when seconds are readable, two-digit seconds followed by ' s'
12 h 49 min 04 s
